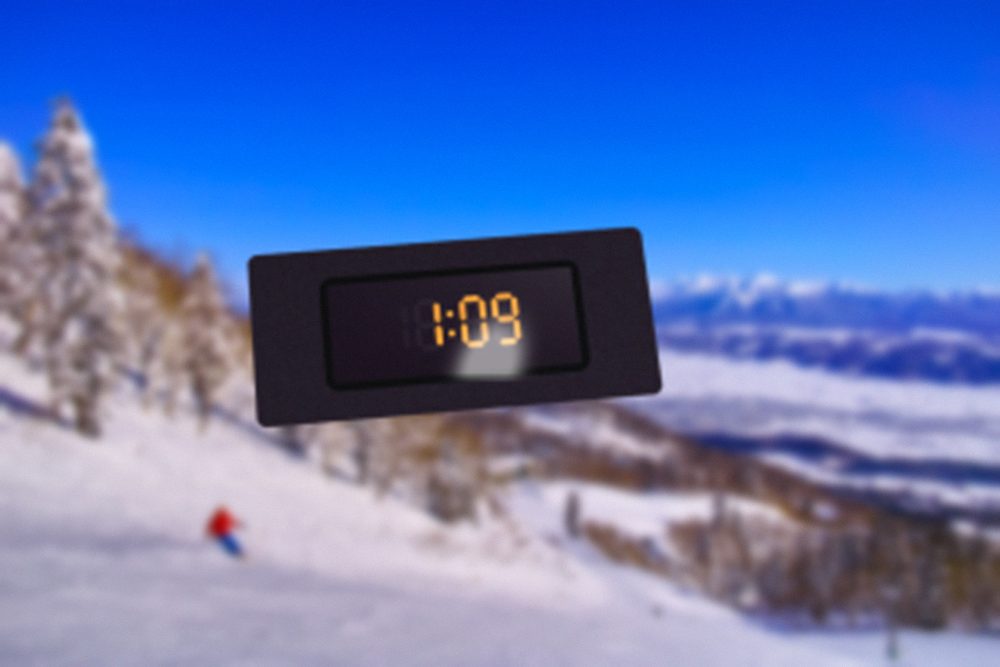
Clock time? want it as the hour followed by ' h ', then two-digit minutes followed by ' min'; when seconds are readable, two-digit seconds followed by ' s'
1 h 09 min
